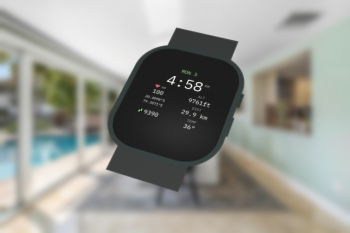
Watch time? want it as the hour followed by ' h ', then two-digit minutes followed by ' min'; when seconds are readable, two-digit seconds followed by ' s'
4 h 58 min
